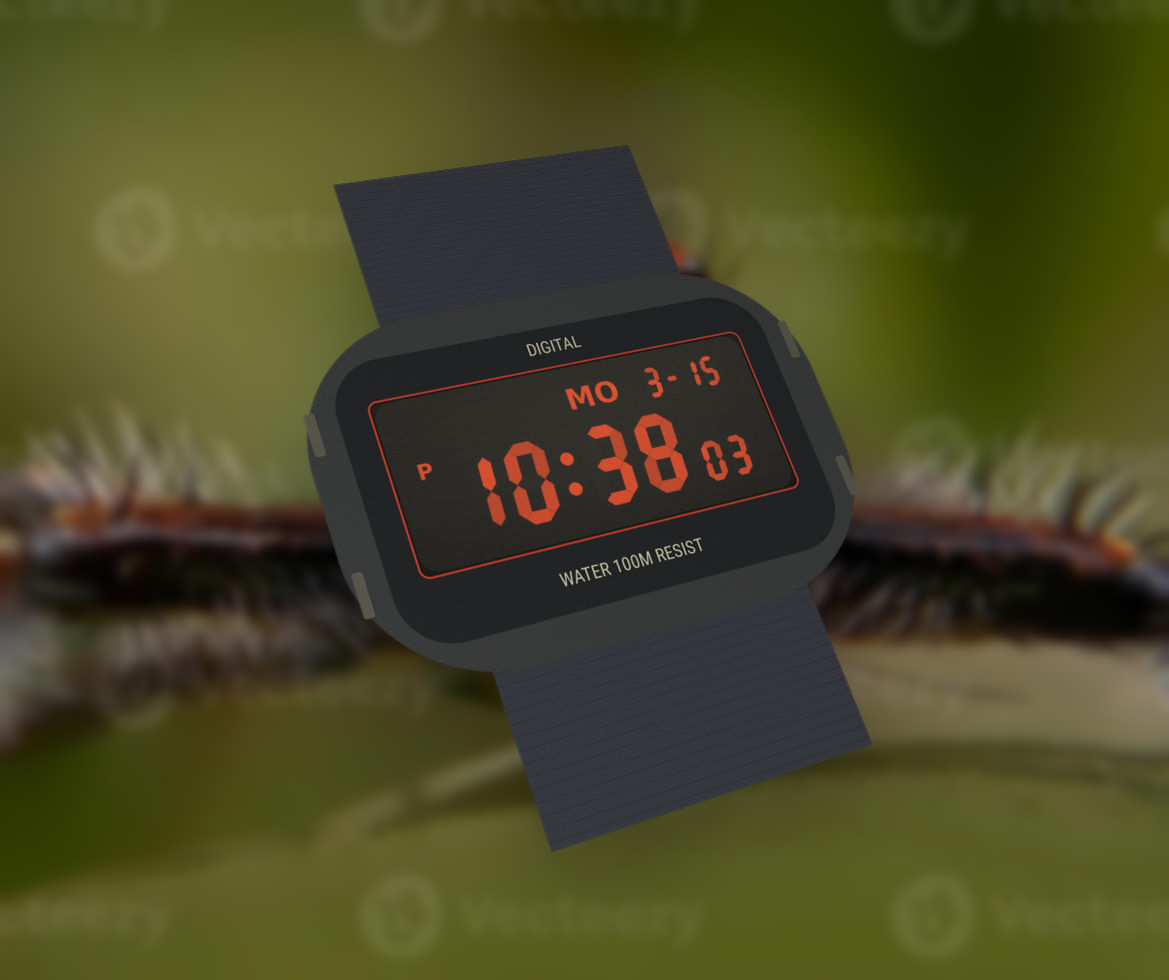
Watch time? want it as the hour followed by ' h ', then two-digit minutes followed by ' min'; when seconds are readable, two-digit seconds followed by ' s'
10 h 38 min 03 s
